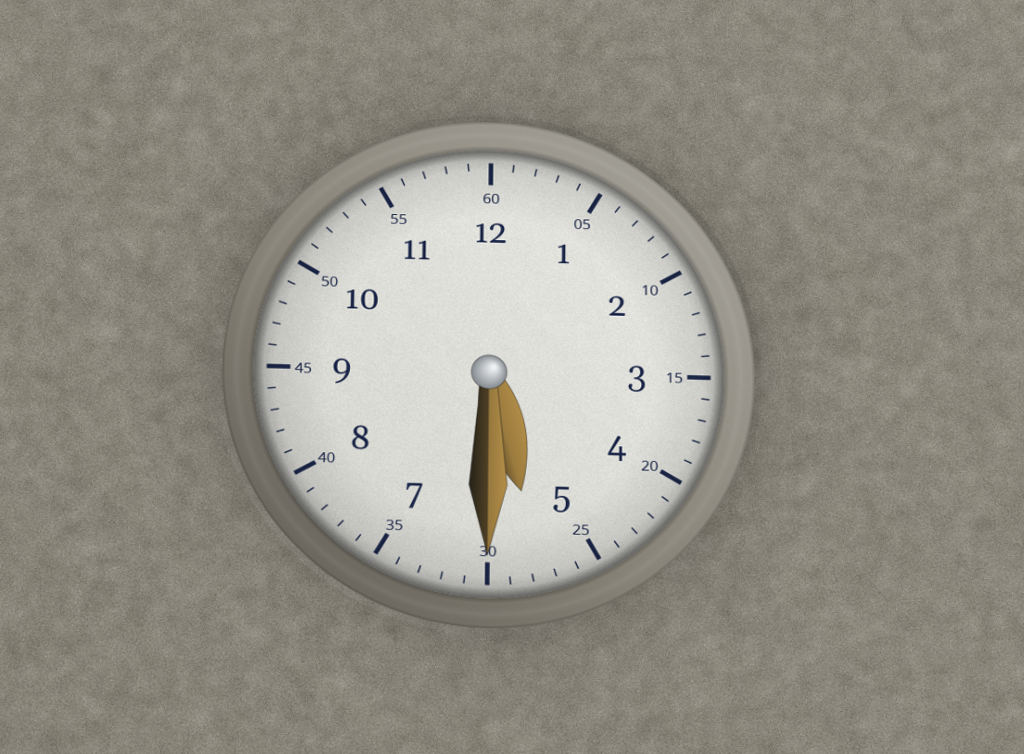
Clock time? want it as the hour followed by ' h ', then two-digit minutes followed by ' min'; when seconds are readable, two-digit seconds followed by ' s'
5 h 30 min
